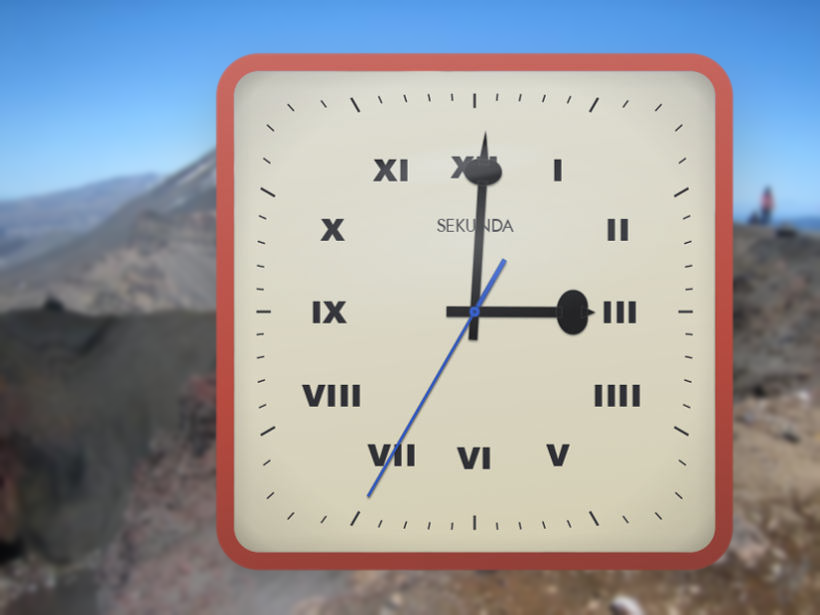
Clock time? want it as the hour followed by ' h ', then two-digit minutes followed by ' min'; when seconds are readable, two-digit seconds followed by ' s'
3 h 00 min 35 s
